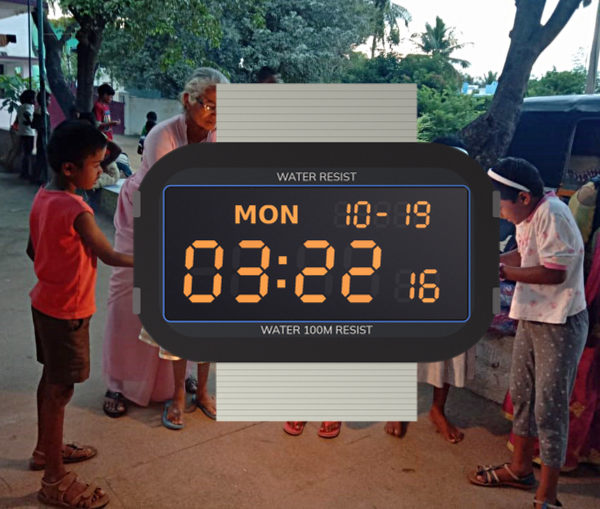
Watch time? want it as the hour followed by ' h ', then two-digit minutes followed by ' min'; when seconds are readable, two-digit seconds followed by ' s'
3 h 22 min 16 s
